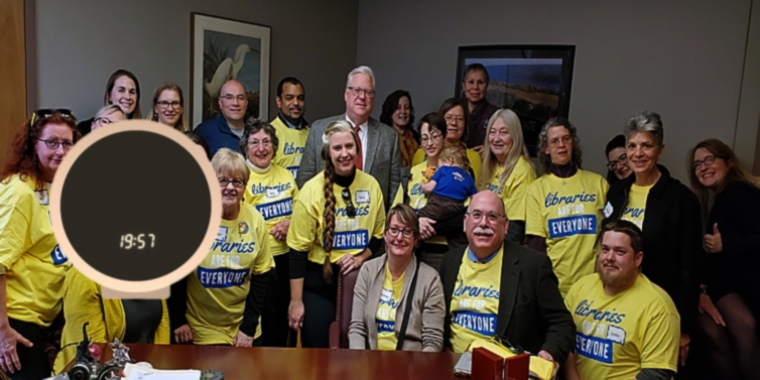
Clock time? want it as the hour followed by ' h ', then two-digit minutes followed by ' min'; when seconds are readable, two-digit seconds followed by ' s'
19 h 57 min
